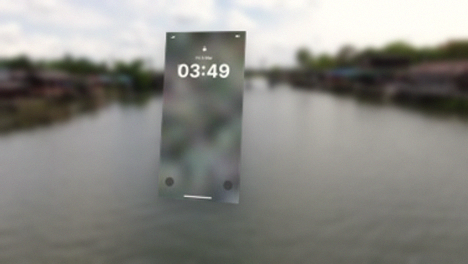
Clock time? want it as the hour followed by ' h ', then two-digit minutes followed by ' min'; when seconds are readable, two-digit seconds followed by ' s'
3 h 49 min
